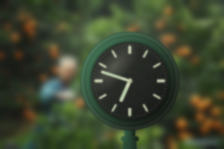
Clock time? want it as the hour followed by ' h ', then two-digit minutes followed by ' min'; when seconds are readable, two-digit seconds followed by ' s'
6 h 48 min
